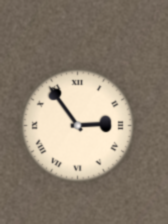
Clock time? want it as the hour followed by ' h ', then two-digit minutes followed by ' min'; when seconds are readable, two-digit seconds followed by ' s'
2 h 54 min
